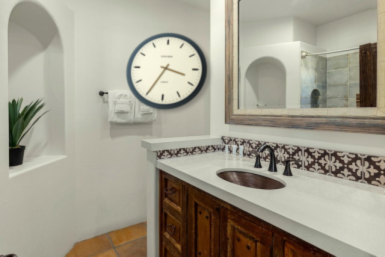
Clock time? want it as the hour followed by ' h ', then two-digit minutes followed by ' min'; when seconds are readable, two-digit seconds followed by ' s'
3 h 35 min
